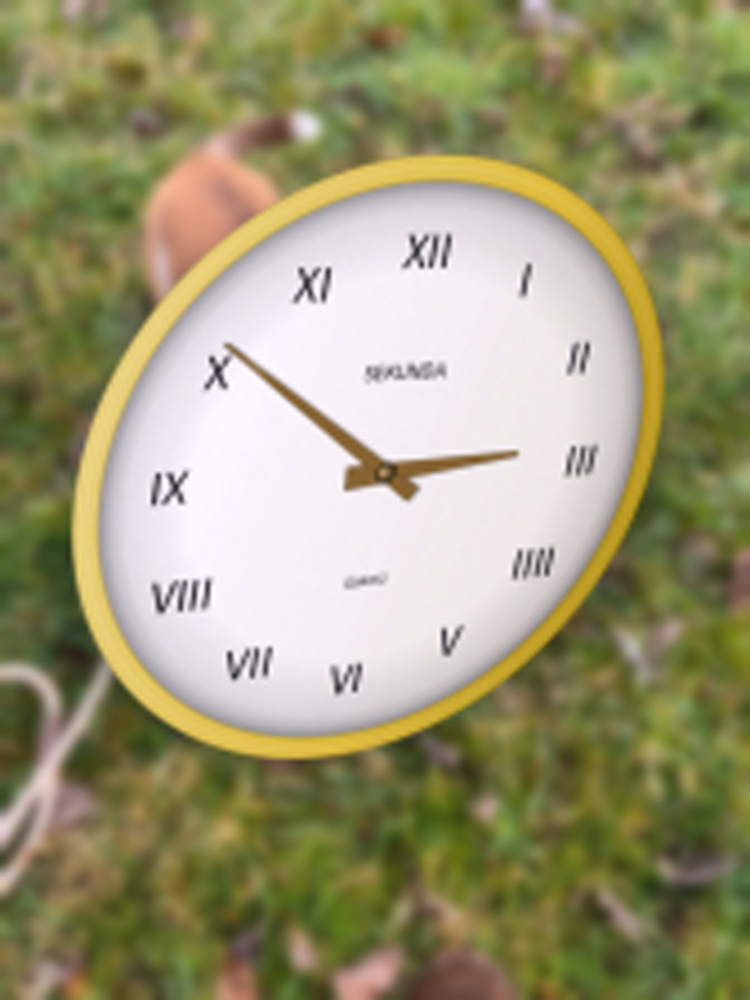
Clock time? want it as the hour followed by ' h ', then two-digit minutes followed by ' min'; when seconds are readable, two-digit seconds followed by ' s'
2 h 51 min
